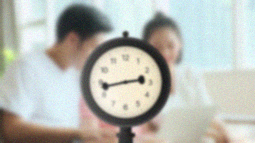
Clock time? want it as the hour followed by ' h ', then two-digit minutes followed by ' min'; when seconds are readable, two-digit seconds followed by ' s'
2 h 43 min
